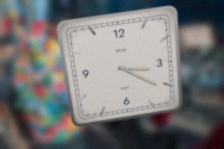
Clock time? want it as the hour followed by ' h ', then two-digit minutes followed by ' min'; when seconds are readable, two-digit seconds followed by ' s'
3 h 21 min
